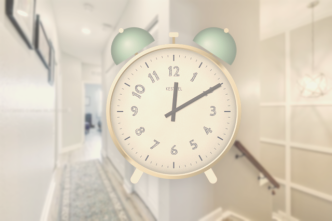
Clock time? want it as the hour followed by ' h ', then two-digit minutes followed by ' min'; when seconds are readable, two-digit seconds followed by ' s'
12 h 10 min
